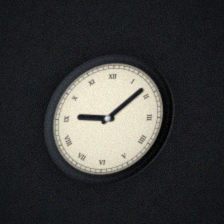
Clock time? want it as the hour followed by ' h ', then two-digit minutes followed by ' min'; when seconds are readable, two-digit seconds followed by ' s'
9 h 08 min
